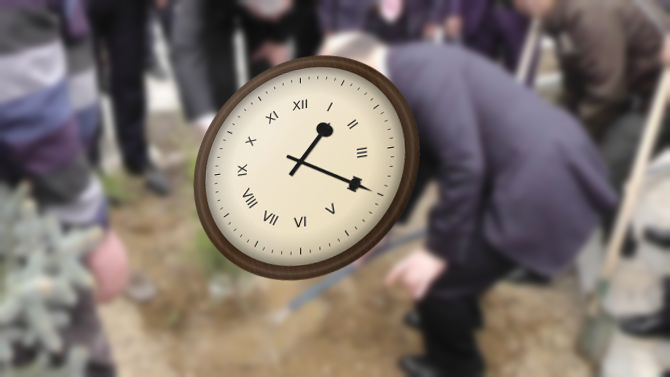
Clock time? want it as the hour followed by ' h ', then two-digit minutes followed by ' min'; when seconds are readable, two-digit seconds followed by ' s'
1 h 20 min
